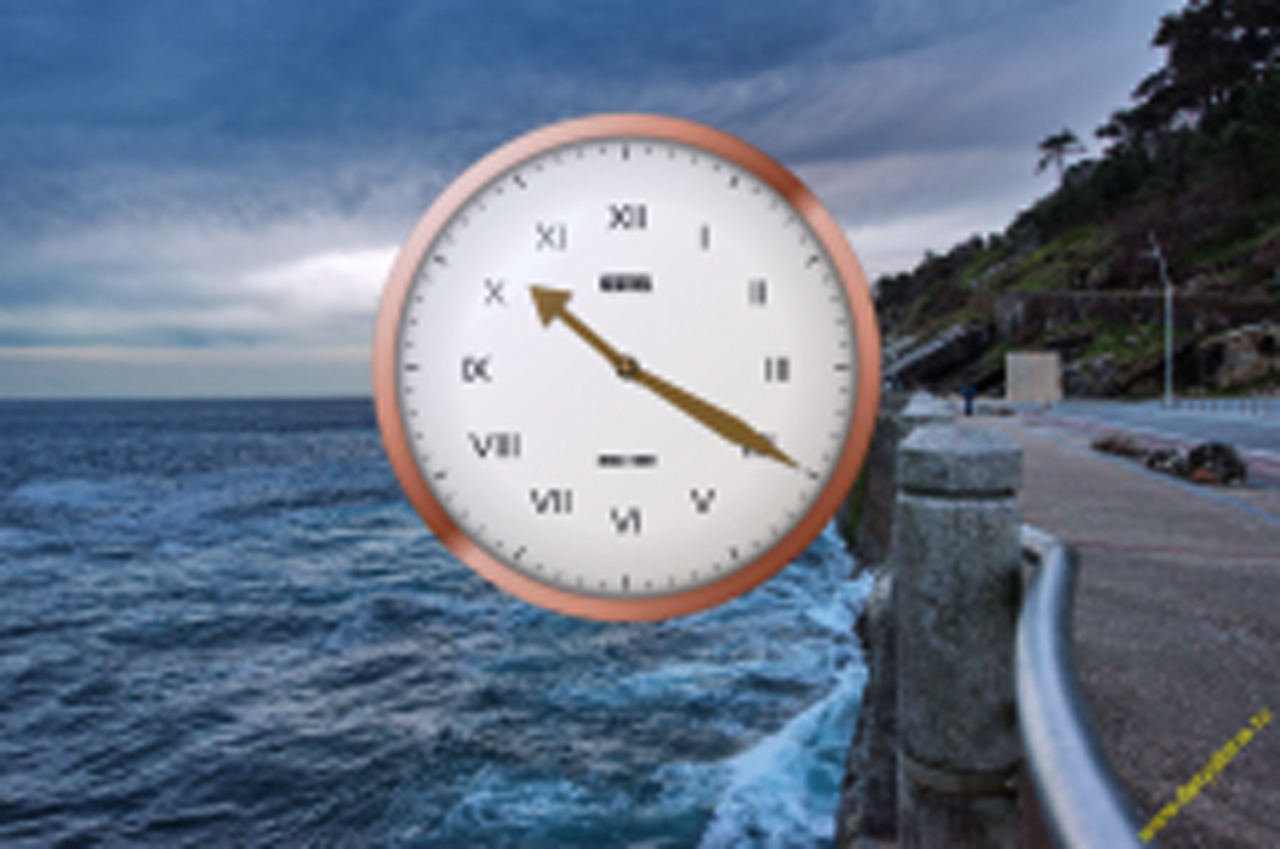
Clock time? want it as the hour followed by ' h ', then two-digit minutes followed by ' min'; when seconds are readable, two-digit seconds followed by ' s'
10 h 20 min
